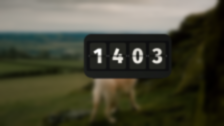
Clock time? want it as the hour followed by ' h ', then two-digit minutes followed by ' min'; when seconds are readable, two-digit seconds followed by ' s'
14 h 03 min
